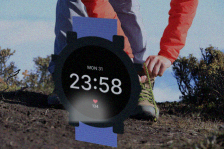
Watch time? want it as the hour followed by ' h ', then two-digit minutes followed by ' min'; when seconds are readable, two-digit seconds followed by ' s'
23 h 58 min
